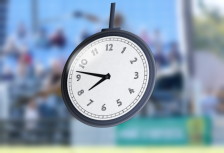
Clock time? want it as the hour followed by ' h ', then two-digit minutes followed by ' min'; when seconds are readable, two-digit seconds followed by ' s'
7 h 47 min
